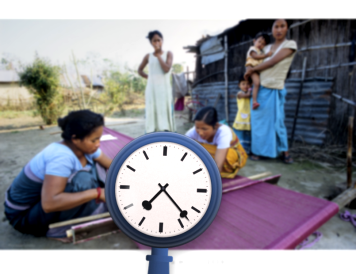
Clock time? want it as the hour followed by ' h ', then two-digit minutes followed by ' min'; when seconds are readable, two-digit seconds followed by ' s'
7 h 23 min
